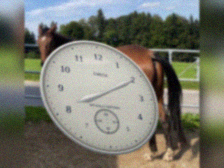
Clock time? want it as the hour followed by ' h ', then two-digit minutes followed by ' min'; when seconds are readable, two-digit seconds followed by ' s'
8 h 10 min
